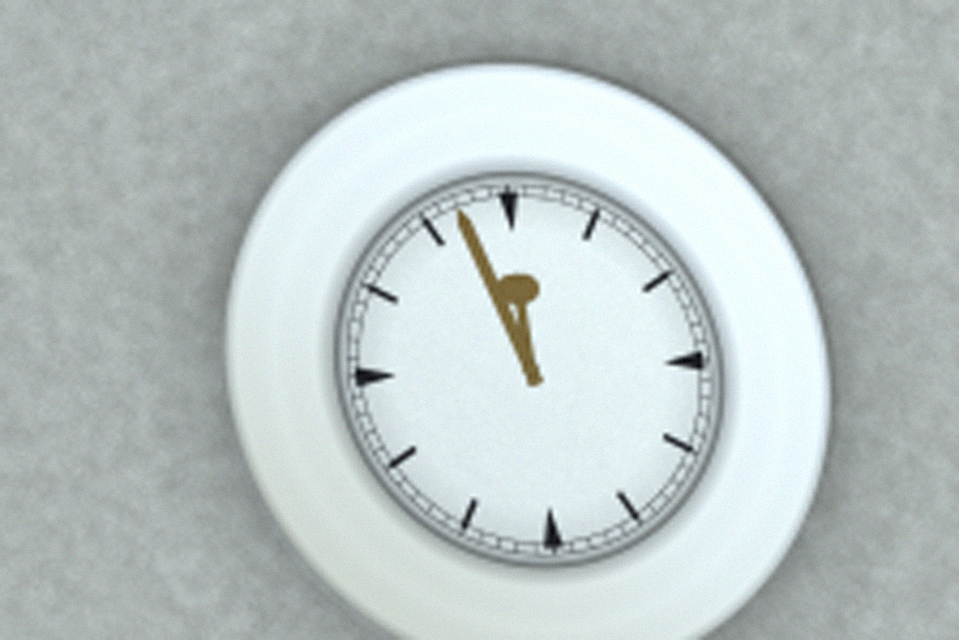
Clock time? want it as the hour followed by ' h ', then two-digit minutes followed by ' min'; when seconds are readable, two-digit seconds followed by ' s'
11 h 57 min
